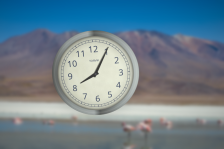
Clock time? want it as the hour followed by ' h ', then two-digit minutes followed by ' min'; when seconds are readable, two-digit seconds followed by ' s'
8 h 05 min
